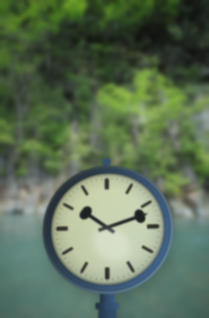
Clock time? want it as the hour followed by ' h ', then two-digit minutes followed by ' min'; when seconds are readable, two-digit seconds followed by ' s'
10 h 12 min
